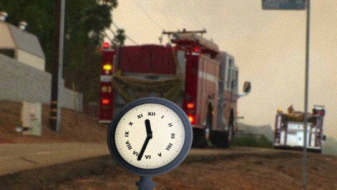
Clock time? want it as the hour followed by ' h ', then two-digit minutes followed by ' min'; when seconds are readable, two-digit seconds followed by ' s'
11 h 33 min
